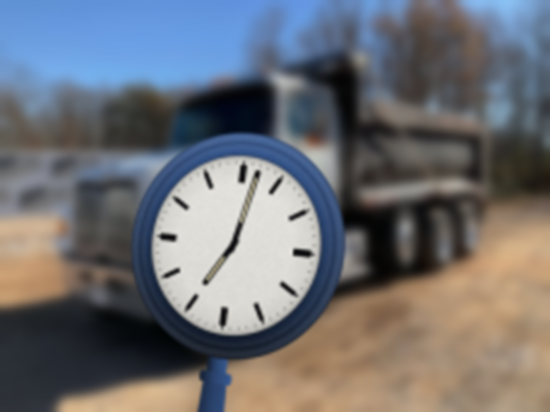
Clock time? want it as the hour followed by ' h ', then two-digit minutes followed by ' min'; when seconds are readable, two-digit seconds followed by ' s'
7 h 02 min
